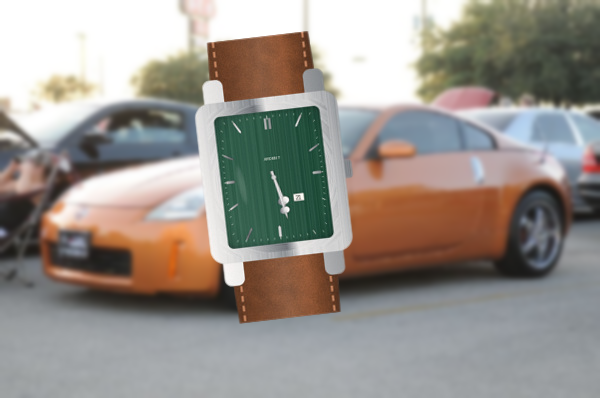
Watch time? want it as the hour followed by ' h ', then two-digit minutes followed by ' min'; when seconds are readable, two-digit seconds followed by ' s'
5 h 28 min
